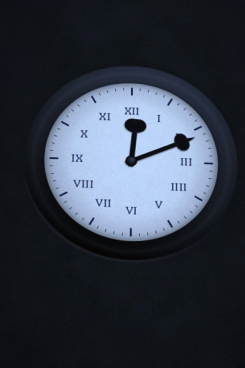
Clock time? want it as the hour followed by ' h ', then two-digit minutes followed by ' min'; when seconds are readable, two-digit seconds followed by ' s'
12 h 11 min
